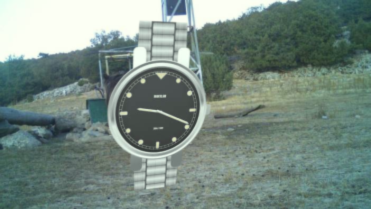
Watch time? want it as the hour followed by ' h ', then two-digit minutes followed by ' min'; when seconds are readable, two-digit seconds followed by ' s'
9 h 19 min
